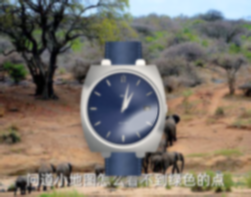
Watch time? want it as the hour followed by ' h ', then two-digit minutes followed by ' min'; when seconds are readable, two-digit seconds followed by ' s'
1 h 02 min
